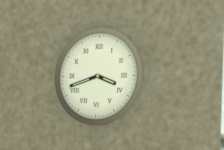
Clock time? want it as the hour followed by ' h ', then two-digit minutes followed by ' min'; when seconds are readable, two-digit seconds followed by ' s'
3 h 42 min
